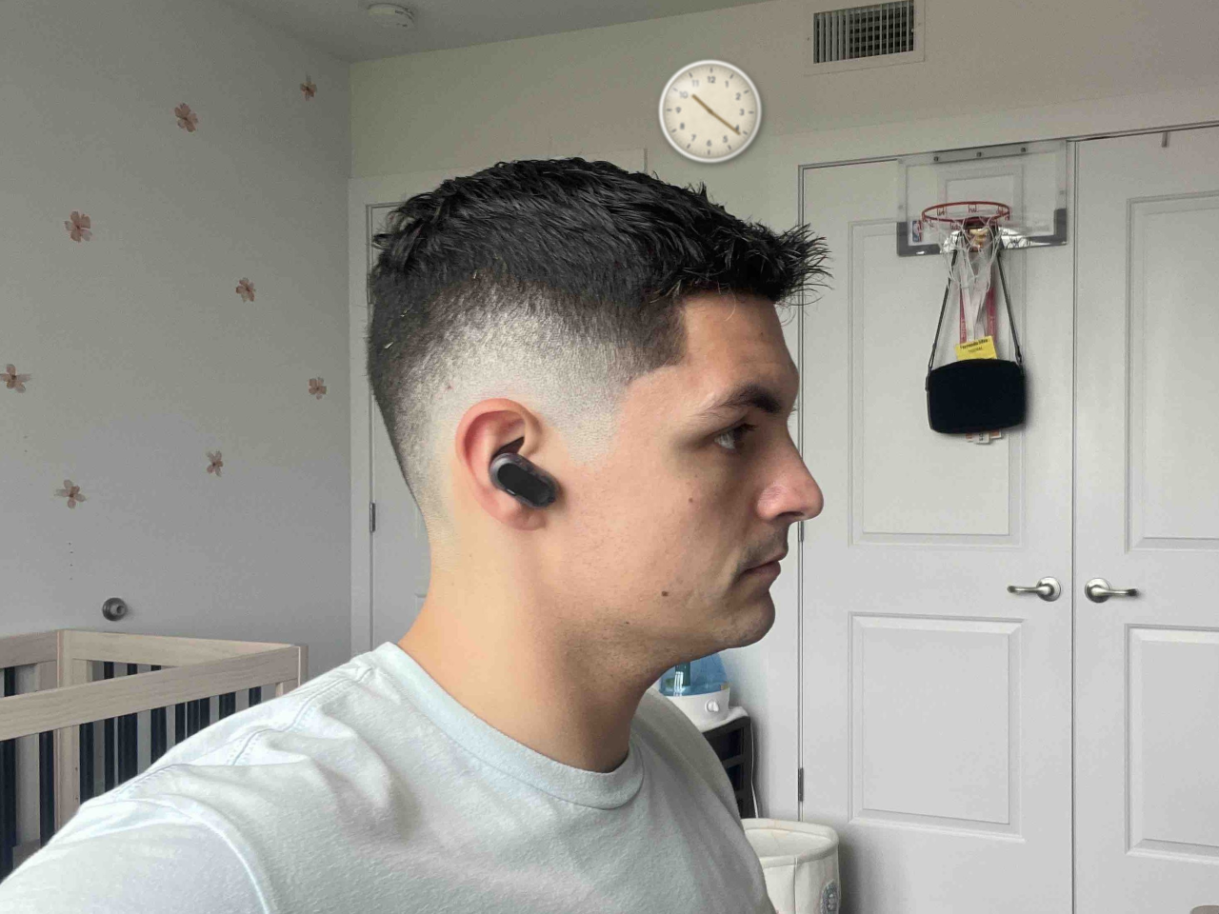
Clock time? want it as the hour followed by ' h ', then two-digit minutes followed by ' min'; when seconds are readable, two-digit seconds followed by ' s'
10 h 21 min
